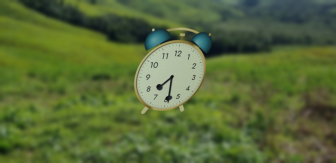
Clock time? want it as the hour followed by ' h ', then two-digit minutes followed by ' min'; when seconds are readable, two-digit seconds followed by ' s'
7 h 29 min
